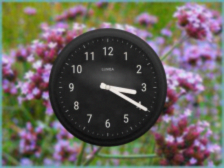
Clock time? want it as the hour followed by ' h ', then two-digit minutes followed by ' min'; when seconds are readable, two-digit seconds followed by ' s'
3 h 20 min
